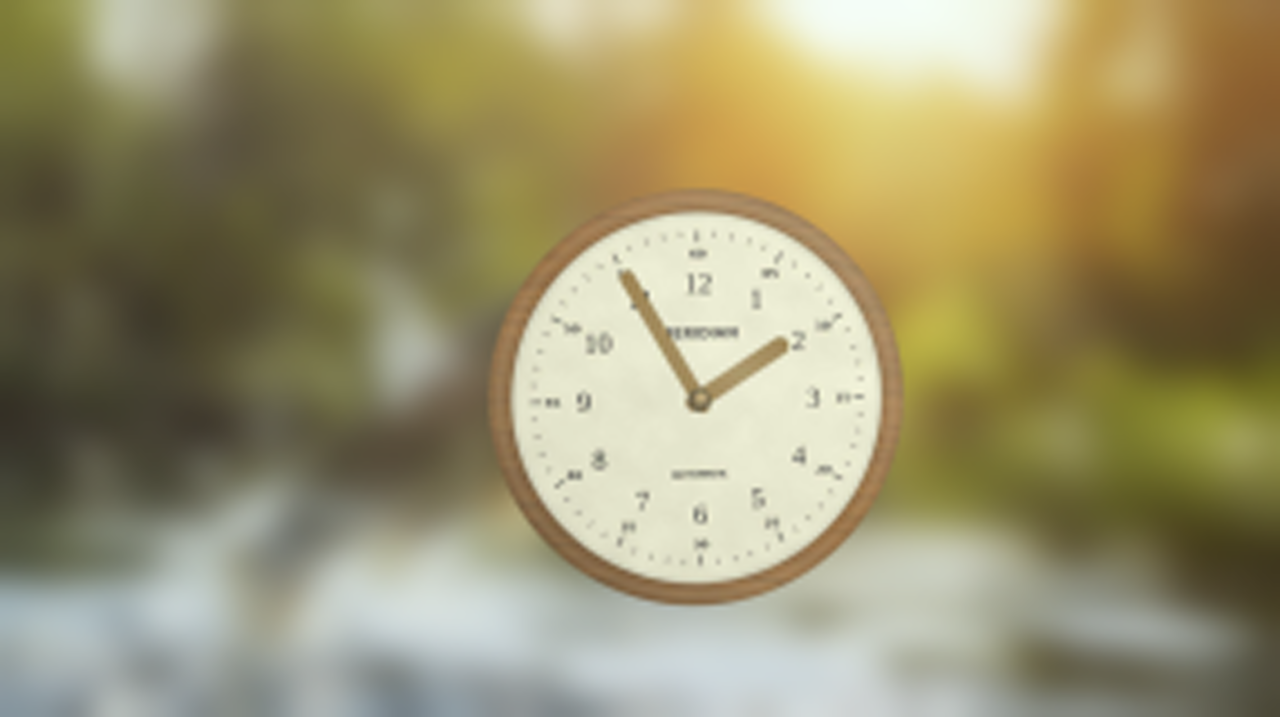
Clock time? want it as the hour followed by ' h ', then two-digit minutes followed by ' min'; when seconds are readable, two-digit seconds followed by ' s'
1 h 55 min
